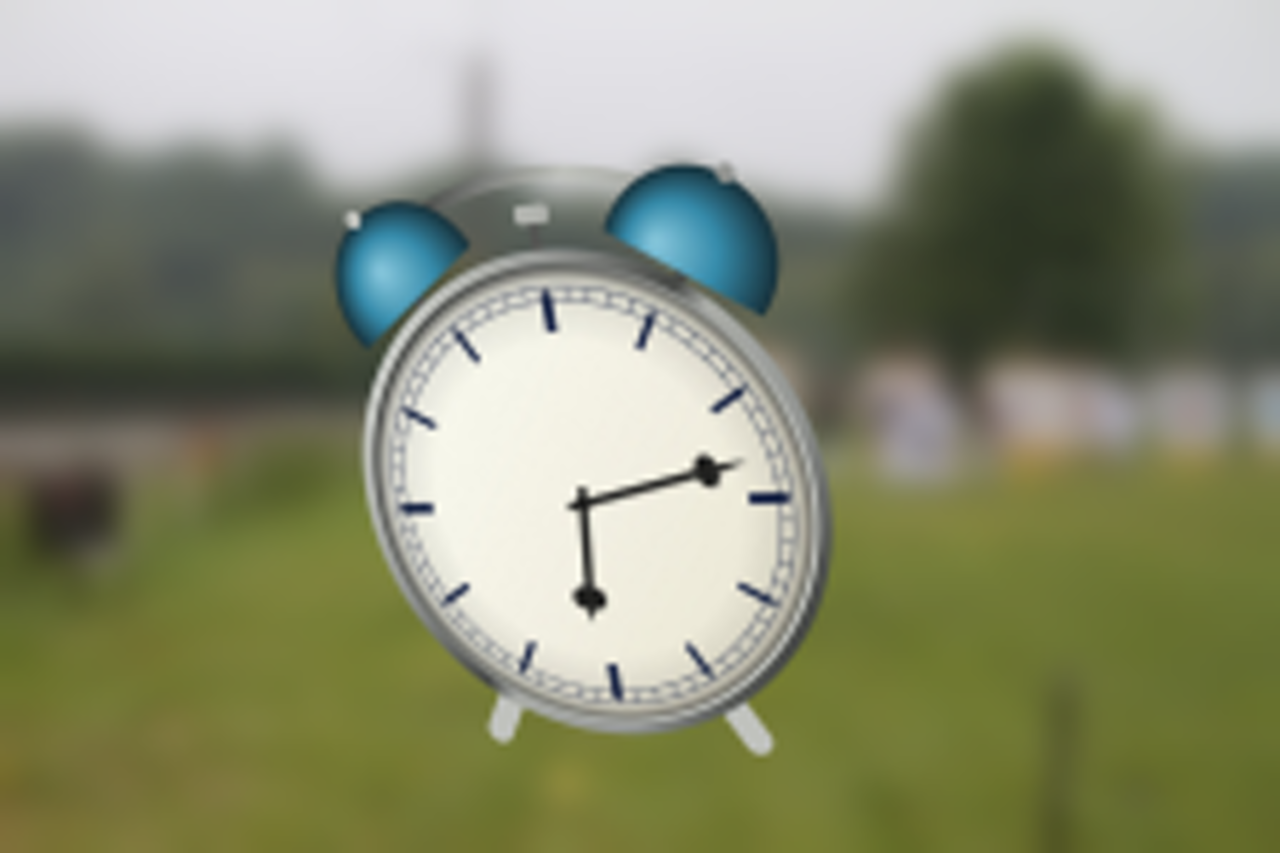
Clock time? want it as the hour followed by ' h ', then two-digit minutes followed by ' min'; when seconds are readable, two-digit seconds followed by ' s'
6 h 13 min
